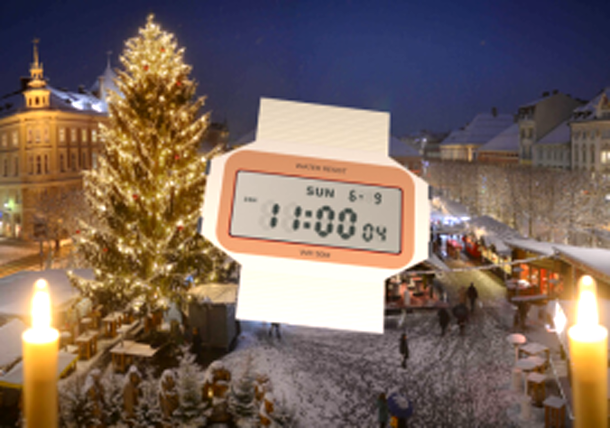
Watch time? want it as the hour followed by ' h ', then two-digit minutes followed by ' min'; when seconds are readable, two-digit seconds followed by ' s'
11 h 00 min 04 s
